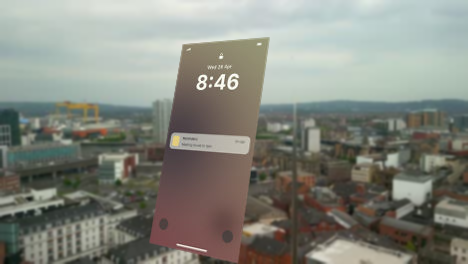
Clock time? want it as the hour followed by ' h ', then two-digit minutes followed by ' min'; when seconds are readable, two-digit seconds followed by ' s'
8 h 46 min
